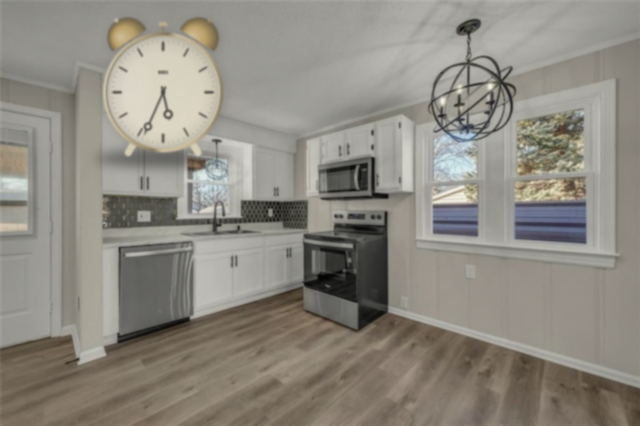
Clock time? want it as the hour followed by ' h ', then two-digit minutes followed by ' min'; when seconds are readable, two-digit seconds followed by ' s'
5 h 34 min
